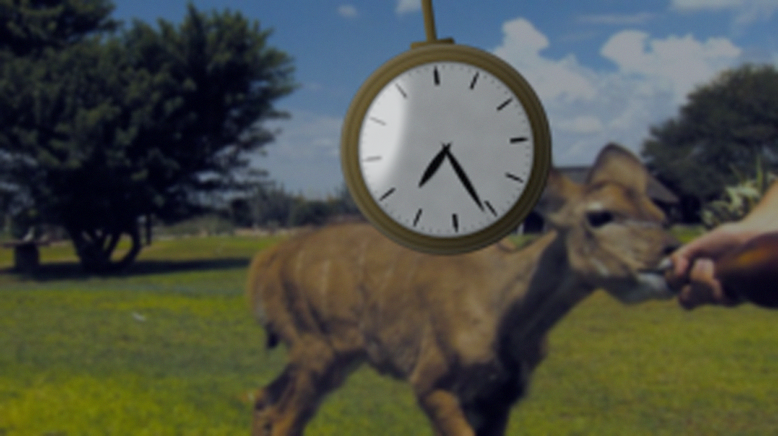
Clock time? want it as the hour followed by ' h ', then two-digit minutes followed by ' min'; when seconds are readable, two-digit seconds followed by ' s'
7 h 26 min
